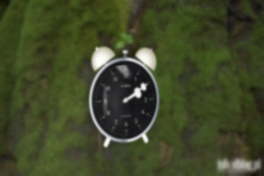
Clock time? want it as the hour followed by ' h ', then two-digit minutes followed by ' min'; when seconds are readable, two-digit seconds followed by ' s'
2 h 10 min
